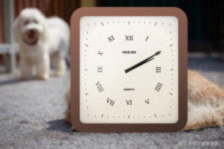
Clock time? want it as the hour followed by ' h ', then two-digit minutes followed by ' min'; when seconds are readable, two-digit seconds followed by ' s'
2 h 10 min
